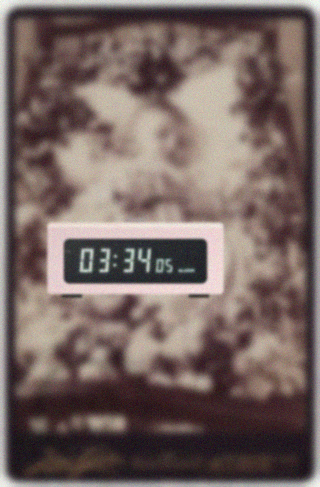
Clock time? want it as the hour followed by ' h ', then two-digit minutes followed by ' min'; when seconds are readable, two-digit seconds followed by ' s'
3 h 34 min 05 s
